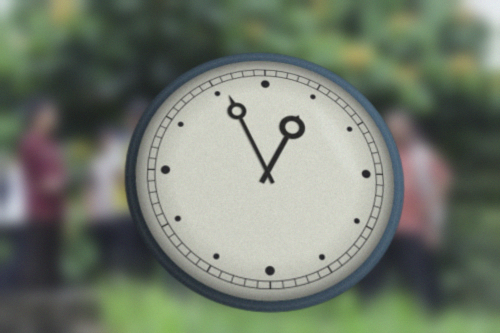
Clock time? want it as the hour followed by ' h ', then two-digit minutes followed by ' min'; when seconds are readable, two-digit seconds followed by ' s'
12 h 56 min
